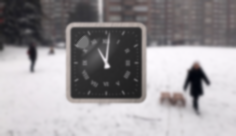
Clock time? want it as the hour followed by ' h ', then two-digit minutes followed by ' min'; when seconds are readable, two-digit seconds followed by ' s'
11 h 01 min
